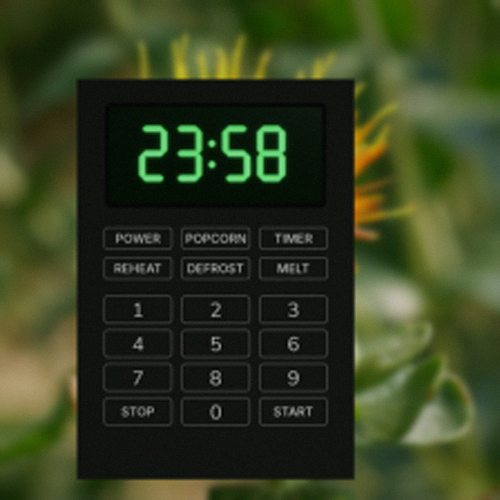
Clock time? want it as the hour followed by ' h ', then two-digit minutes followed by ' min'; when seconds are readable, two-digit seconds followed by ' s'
23 h 58 min
